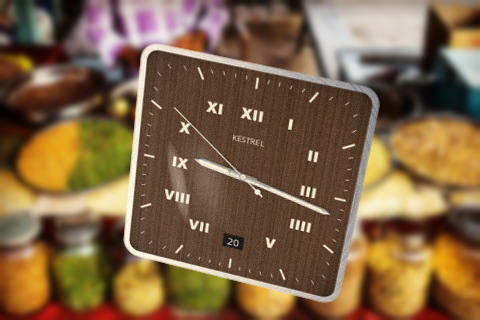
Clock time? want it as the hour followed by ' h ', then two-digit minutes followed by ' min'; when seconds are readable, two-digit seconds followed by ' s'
9 h 16 min 51 s
